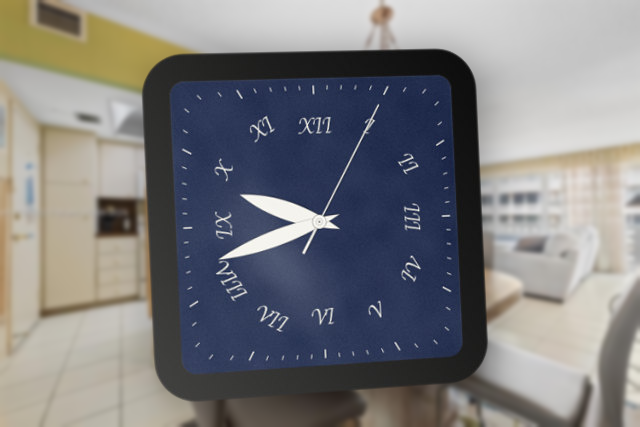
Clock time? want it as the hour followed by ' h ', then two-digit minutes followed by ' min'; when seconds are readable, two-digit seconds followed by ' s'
9 h 42 min 05 s
